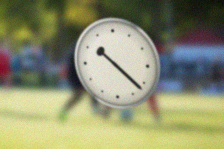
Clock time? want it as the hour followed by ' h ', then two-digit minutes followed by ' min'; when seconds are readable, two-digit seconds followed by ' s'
10 h 22 min
